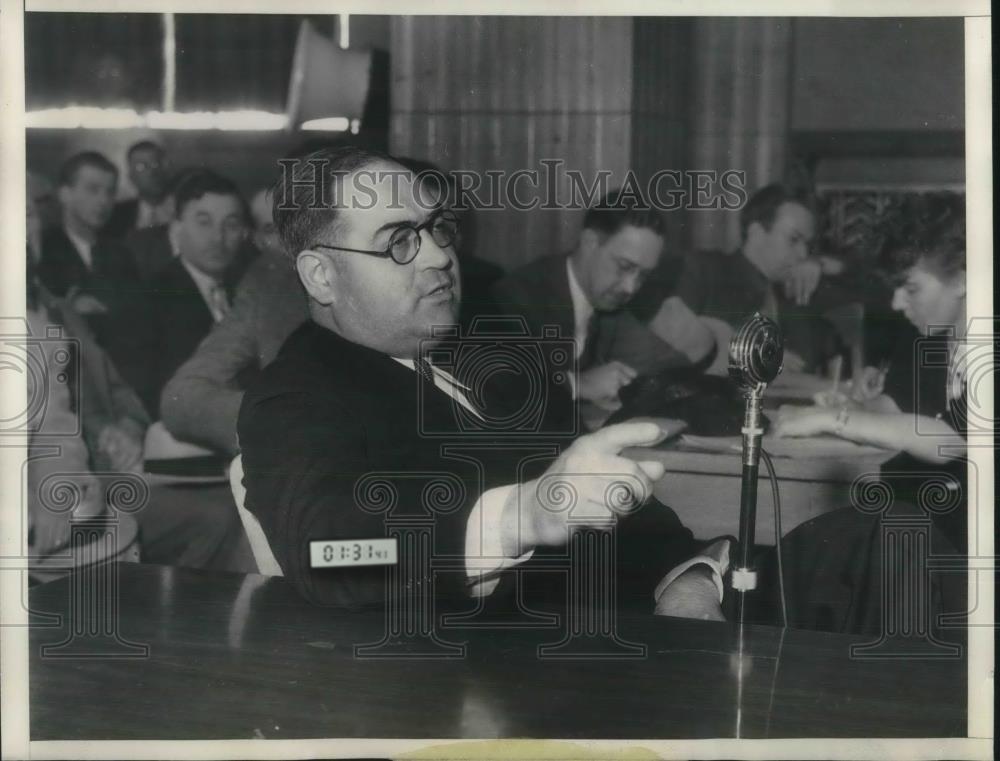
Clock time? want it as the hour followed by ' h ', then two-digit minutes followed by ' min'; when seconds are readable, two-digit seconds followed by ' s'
1 h 31 min
